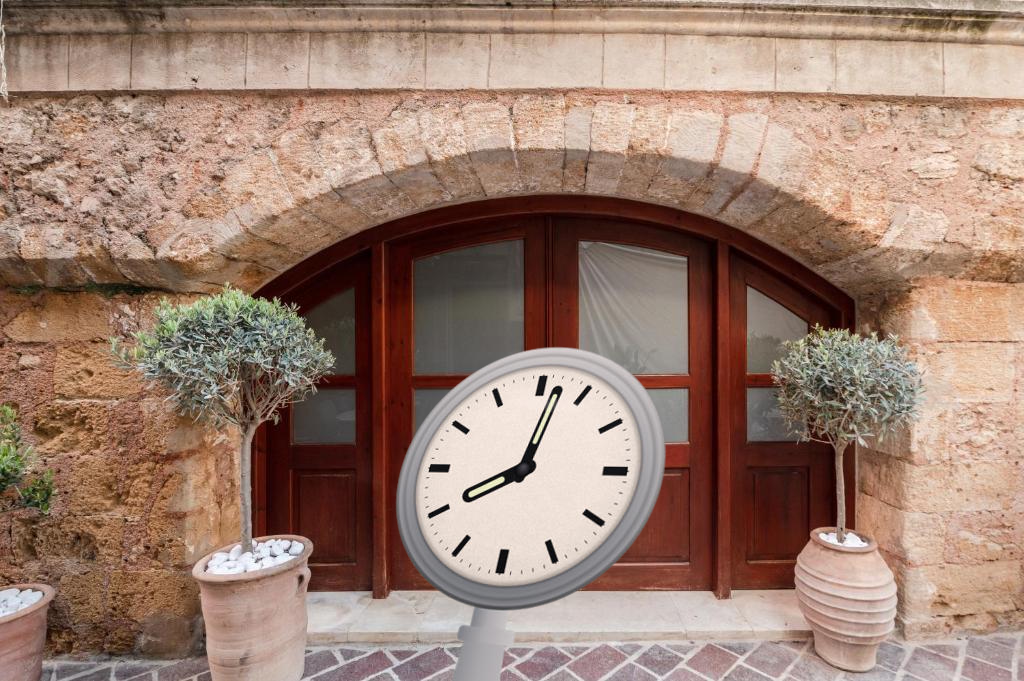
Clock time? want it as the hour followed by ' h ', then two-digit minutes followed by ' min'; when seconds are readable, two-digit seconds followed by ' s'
8 h 02 min
